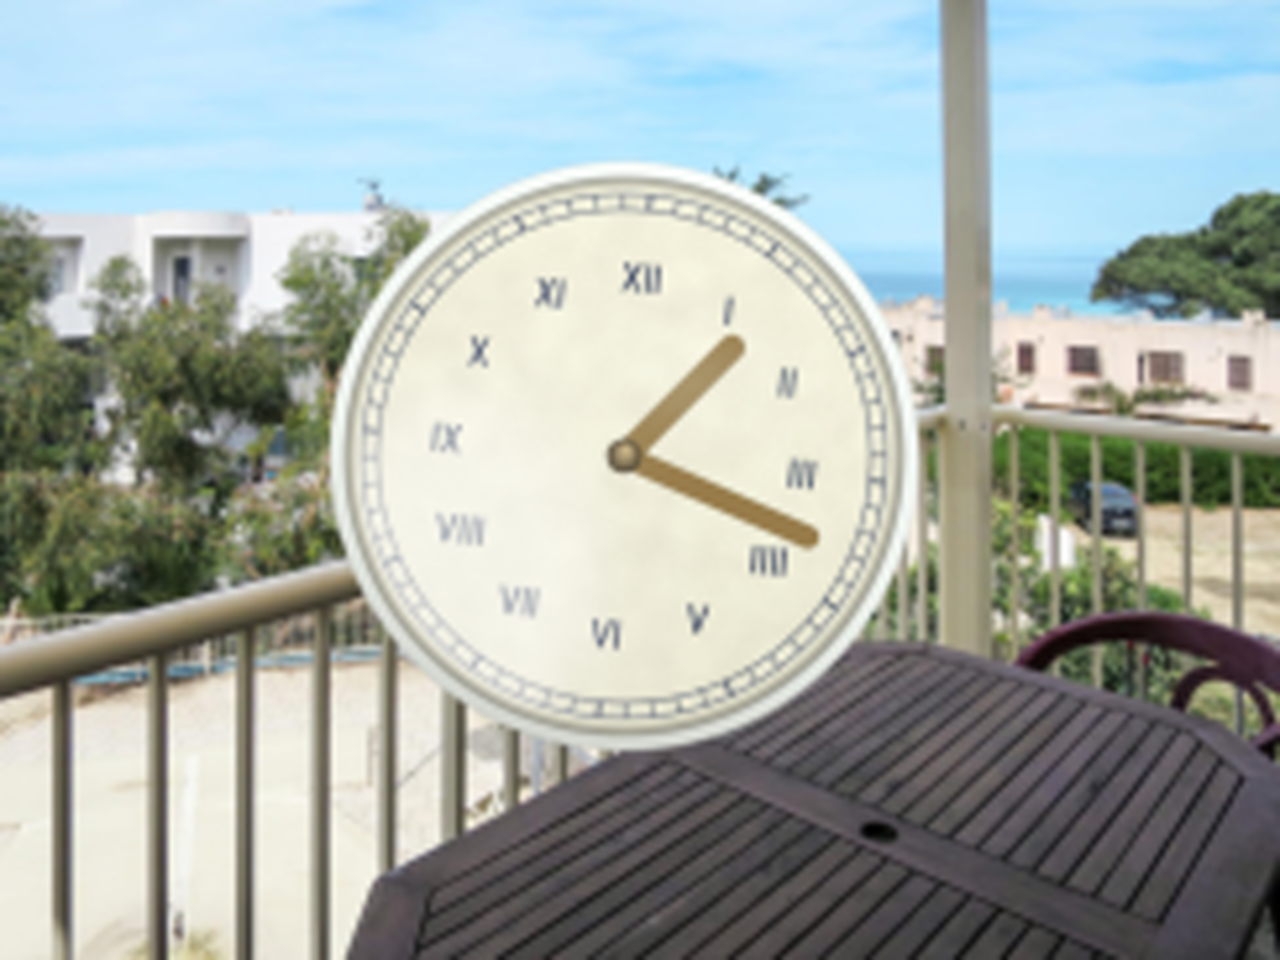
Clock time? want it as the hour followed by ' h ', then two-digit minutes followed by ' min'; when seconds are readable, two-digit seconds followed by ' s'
1 h 18 min
